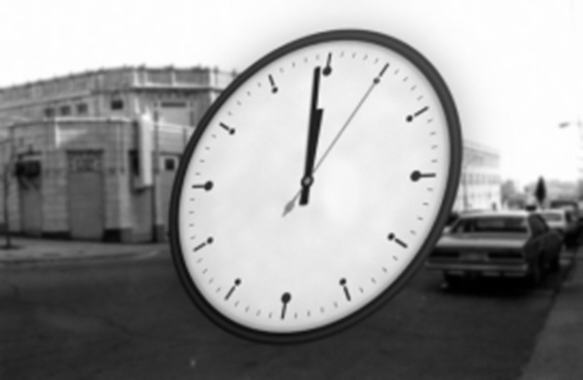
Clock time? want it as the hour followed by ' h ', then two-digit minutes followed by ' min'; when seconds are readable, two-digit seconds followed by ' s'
11 h 59 min 05 s
